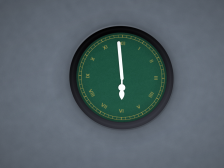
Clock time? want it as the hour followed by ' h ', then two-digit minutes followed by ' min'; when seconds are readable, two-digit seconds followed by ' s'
5 h 59 min
